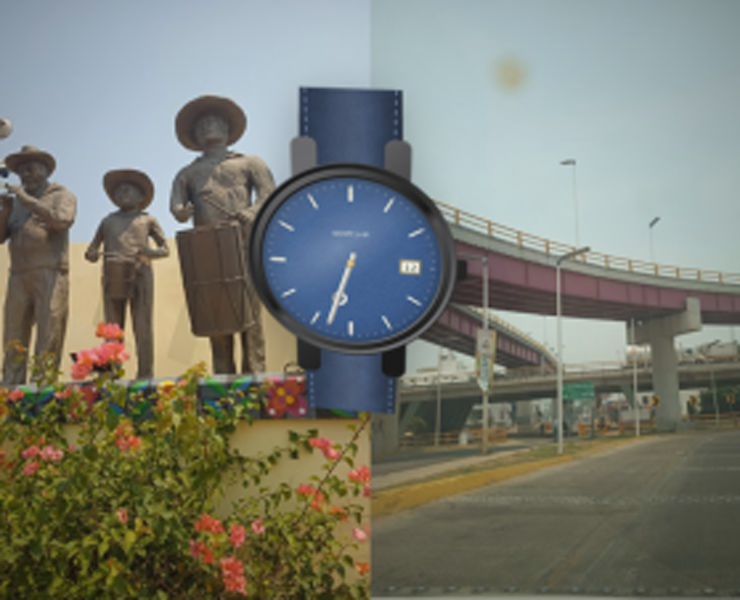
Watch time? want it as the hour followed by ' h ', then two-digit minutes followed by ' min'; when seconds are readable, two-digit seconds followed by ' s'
6 h 33 min
